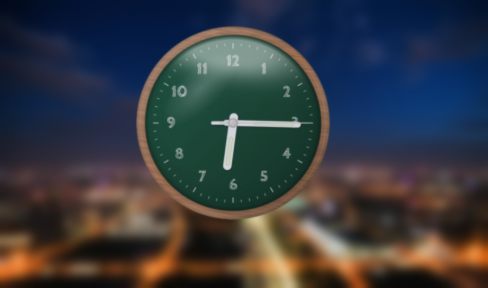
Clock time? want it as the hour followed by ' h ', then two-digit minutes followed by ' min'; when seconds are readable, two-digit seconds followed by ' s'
6 h 15 min 15 s
